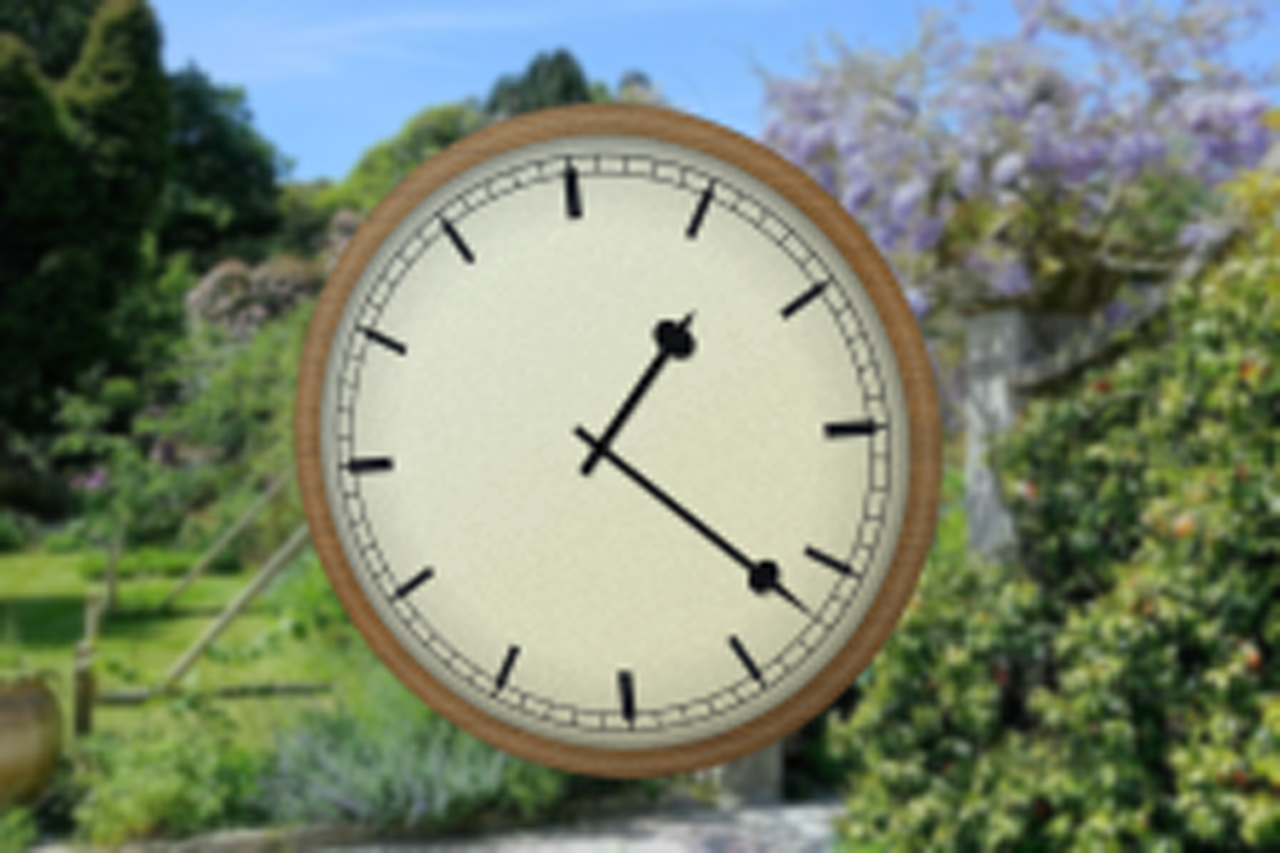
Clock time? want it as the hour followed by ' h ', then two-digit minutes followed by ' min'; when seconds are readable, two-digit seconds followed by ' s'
1 h 22 min
